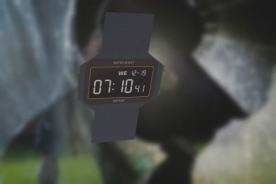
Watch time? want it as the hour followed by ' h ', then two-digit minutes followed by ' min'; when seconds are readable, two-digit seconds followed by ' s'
7 h 10 min 41 s
